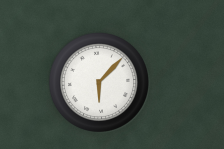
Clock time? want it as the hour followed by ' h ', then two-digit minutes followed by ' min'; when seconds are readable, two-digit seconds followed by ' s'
6 h 08 min
